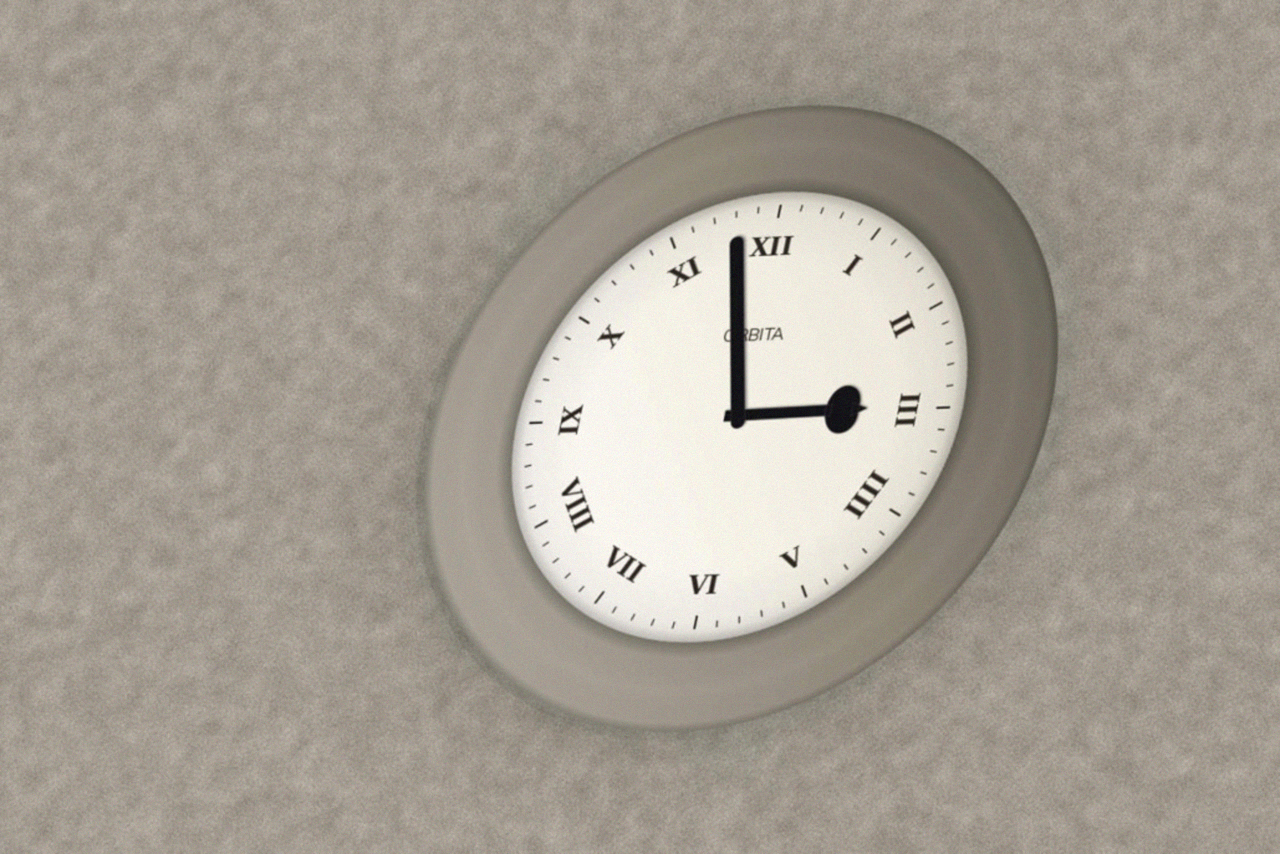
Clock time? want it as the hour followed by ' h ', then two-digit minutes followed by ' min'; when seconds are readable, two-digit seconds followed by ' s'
2 h 58 min
